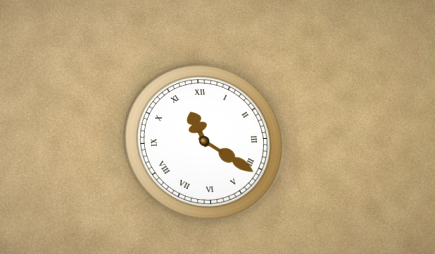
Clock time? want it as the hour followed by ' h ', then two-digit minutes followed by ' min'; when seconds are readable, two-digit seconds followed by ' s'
11 h 21 min
